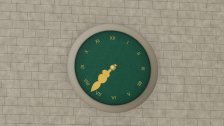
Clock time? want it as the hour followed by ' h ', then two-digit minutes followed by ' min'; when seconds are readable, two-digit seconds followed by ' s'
7 h 37 min
